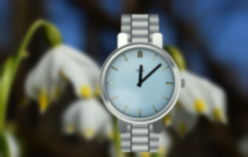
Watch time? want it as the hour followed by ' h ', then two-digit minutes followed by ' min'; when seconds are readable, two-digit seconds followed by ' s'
12 h 08 min
